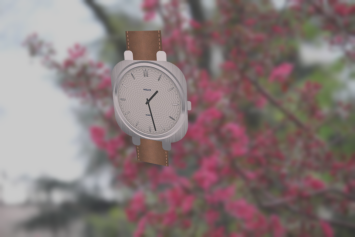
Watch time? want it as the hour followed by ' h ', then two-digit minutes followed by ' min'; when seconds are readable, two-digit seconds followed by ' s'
1 h 28 min
